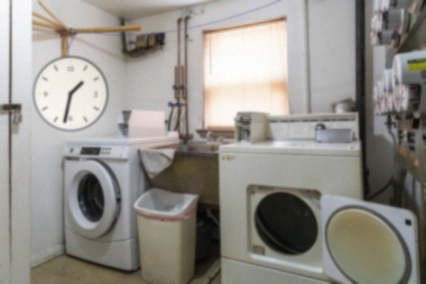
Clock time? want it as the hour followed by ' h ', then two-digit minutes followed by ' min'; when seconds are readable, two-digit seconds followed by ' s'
1 h 32 min
